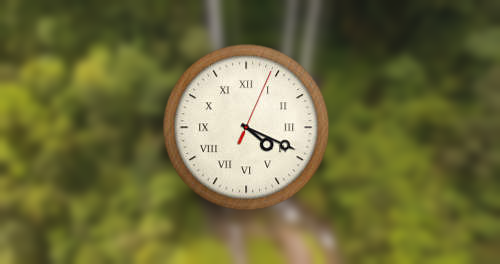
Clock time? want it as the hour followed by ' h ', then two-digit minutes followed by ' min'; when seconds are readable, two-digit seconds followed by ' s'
4 h 19 min 04 s
